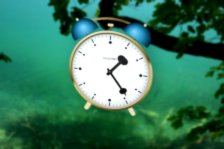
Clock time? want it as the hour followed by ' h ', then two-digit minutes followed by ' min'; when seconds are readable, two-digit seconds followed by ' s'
1 h 24 min
